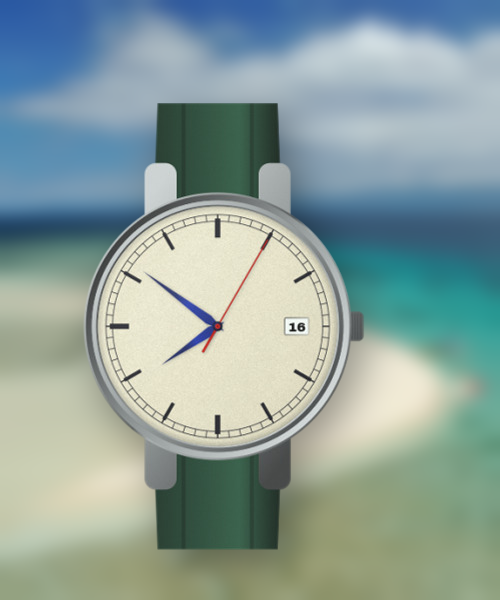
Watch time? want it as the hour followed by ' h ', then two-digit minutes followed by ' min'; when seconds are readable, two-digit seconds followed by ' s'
7 h 51 min 05 s
